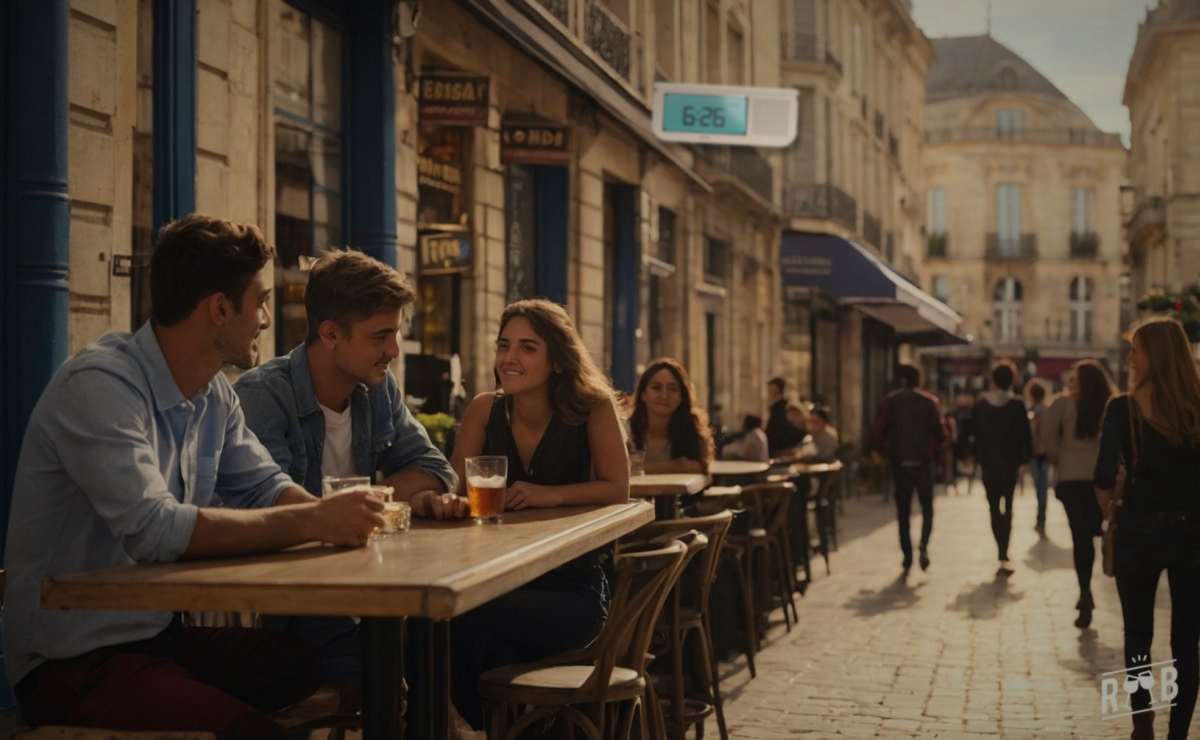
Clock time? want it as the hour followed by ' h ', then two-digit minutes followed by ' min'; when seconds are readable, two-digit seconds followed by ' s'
6 h 26 min
